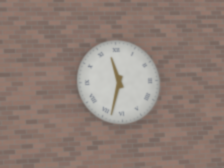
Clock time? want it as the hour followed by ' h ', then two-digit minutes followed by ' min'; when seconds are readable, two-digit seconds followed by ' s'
11 h 33 min
